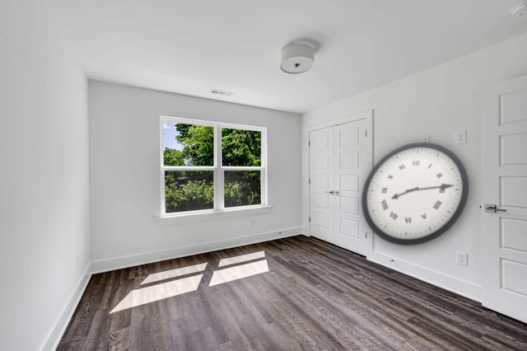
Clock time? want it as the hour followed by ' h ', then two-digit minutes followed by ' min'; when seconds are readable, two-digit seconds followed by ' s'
8 h 14 min
